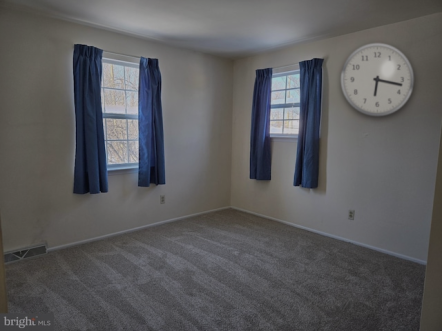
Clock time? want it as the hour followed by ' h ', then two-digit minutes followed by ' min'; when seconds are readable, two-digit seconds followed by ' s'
6 h 17 min
